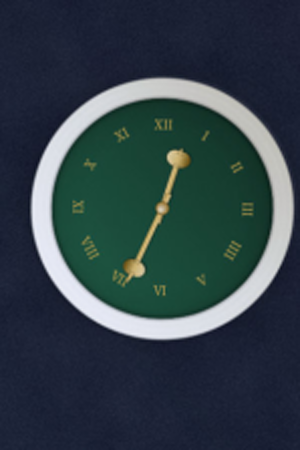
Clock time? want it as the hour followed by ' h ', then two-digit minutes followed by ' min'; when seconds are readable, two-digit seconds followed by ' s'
12 h 34 min
